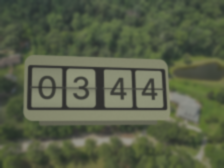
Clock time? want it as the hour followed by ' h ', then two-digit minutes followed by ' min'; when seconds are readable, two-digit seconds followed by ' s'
3 h 44 min
